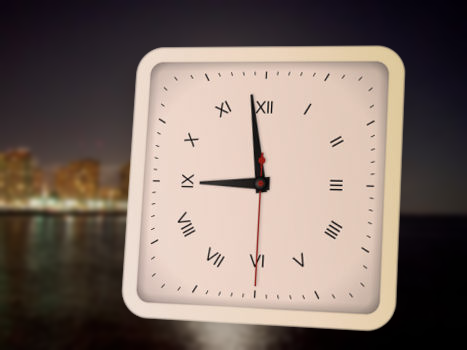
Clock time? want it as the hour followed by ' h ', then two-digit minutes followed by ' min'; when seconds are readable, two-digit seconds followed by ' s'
8 h 58 min 30 s
